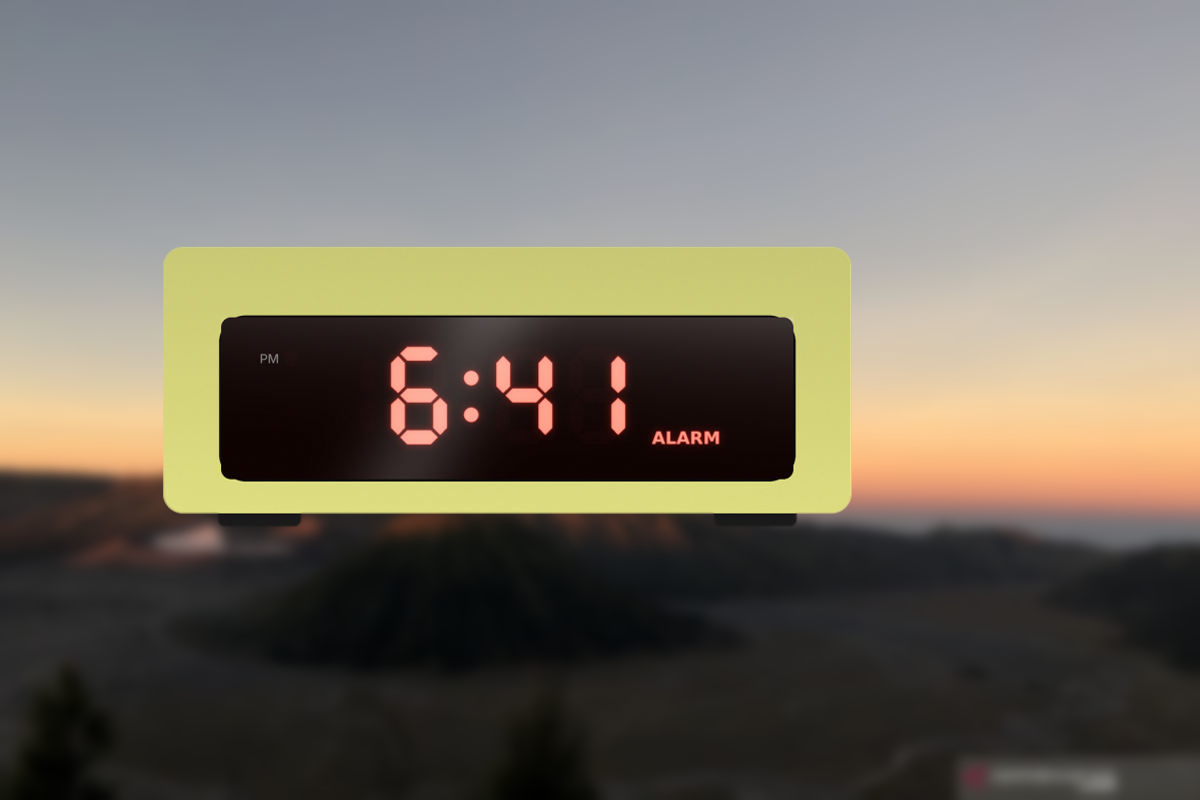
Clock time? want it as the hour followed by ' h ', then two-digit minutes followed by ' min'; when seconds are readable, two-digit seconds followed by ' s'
6 h 41 min
